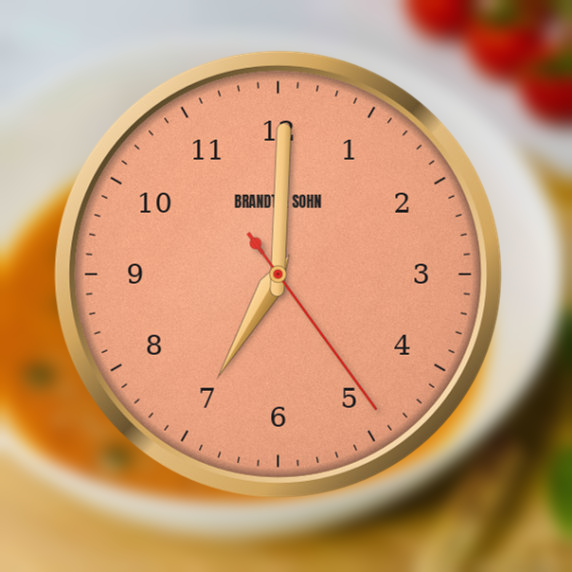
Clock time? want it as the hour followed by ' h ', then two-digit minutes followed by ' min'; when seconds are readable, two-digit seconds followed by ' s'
7 h 00 min 24 s
